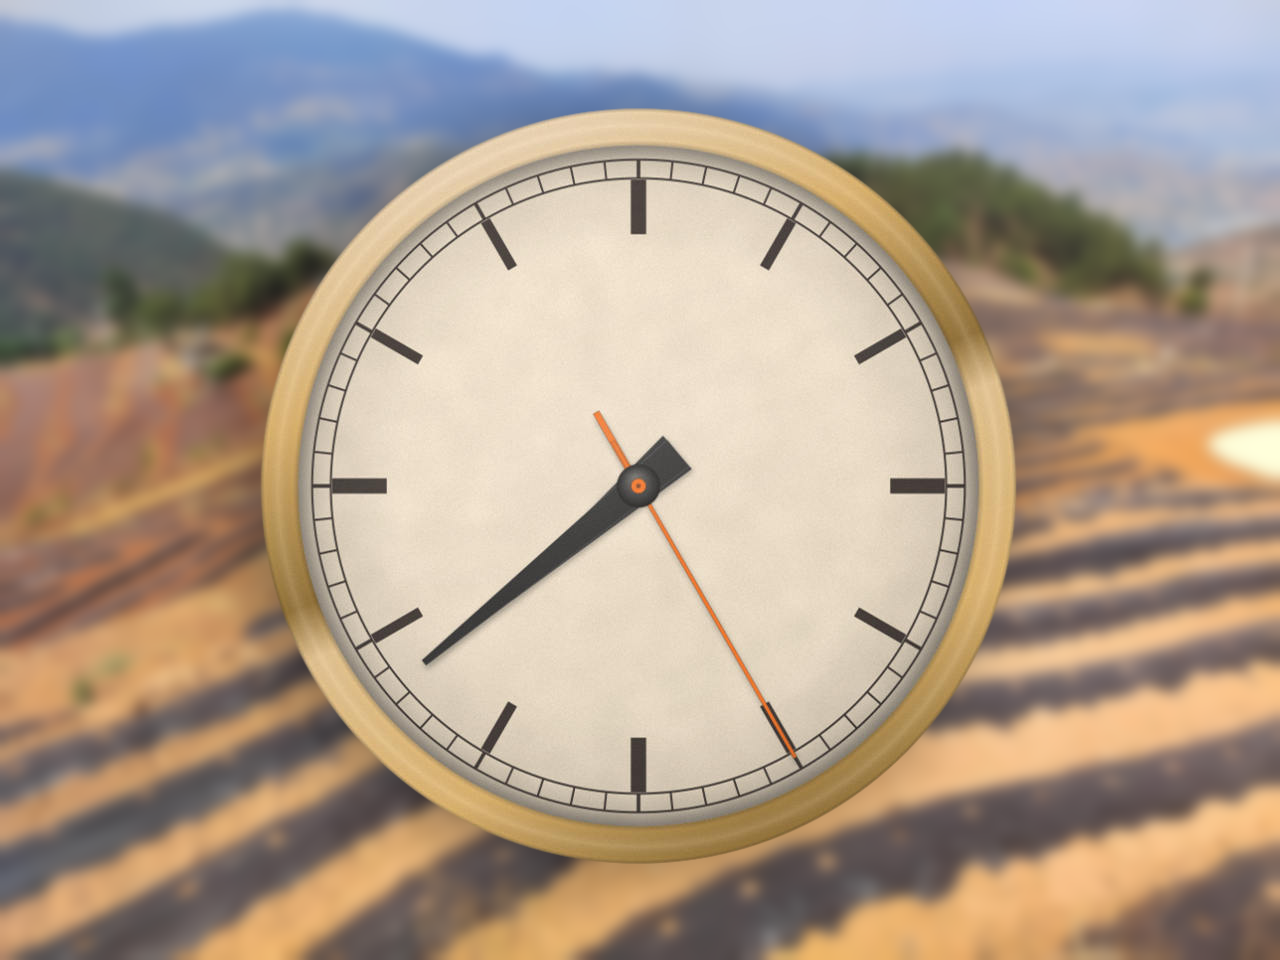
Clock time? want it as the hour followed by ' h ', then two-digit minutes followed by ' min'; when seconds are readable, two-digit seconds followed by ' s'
7 h 38 min 25 s
